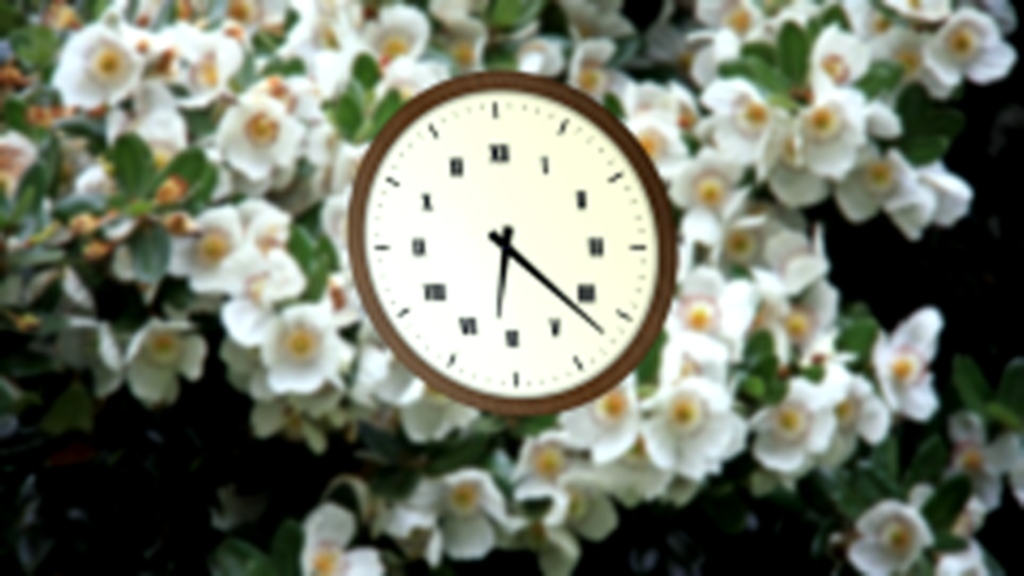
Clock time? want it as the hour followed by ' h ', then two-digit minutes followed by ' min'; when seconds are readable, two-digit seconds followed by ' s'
6 h 22 min
